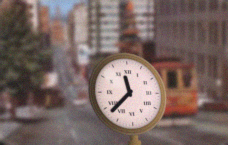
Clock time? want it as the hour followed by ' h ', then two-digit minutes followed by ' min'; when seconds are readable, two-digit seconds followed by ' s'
11 h 38 min
